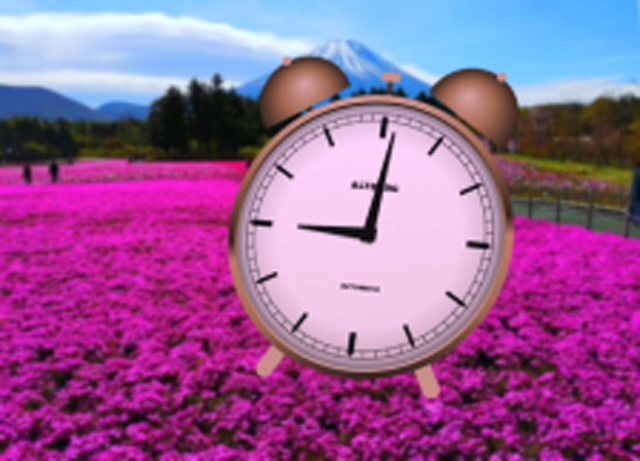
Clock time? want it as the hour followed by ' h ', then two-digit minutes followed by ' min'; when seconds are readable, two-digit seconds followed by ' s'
9 h 01 min
